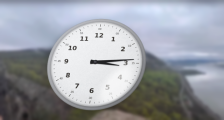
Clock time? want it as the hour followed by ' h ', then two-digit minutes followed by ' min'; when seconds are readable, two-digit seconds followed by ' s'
3 h 14 min
